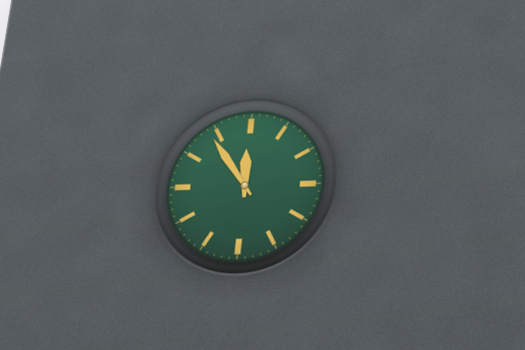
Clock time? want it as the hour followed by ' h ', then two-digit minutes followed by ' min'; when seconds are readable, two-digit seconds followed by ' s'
11 h 54 min
